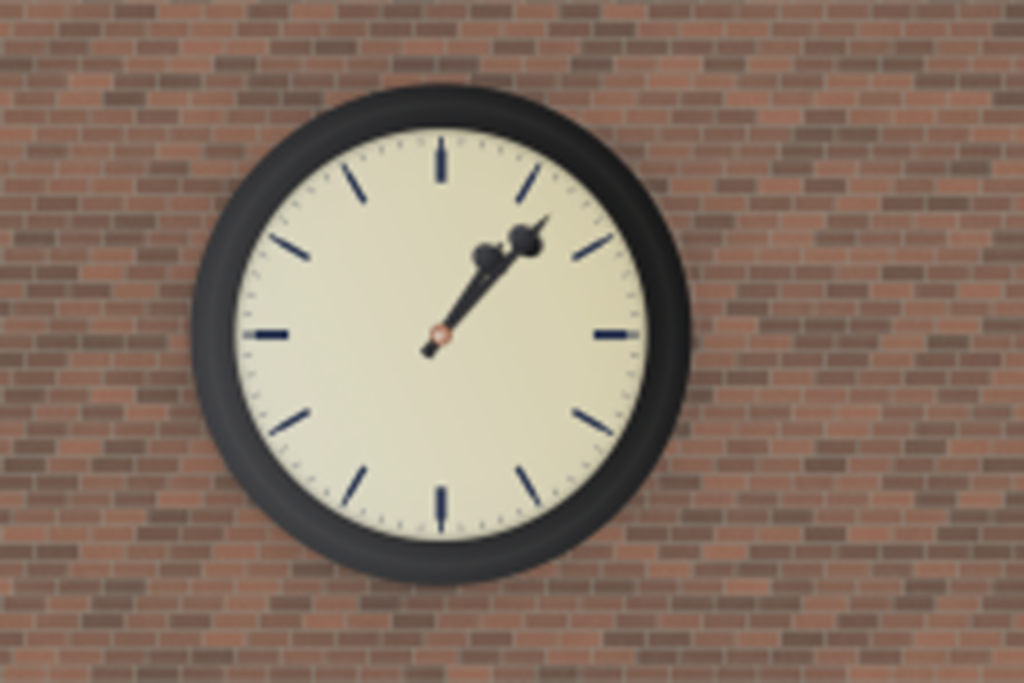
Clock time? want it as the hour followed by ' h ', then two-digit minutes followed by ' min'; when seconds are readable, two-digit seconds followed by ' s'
1 h 07 min
